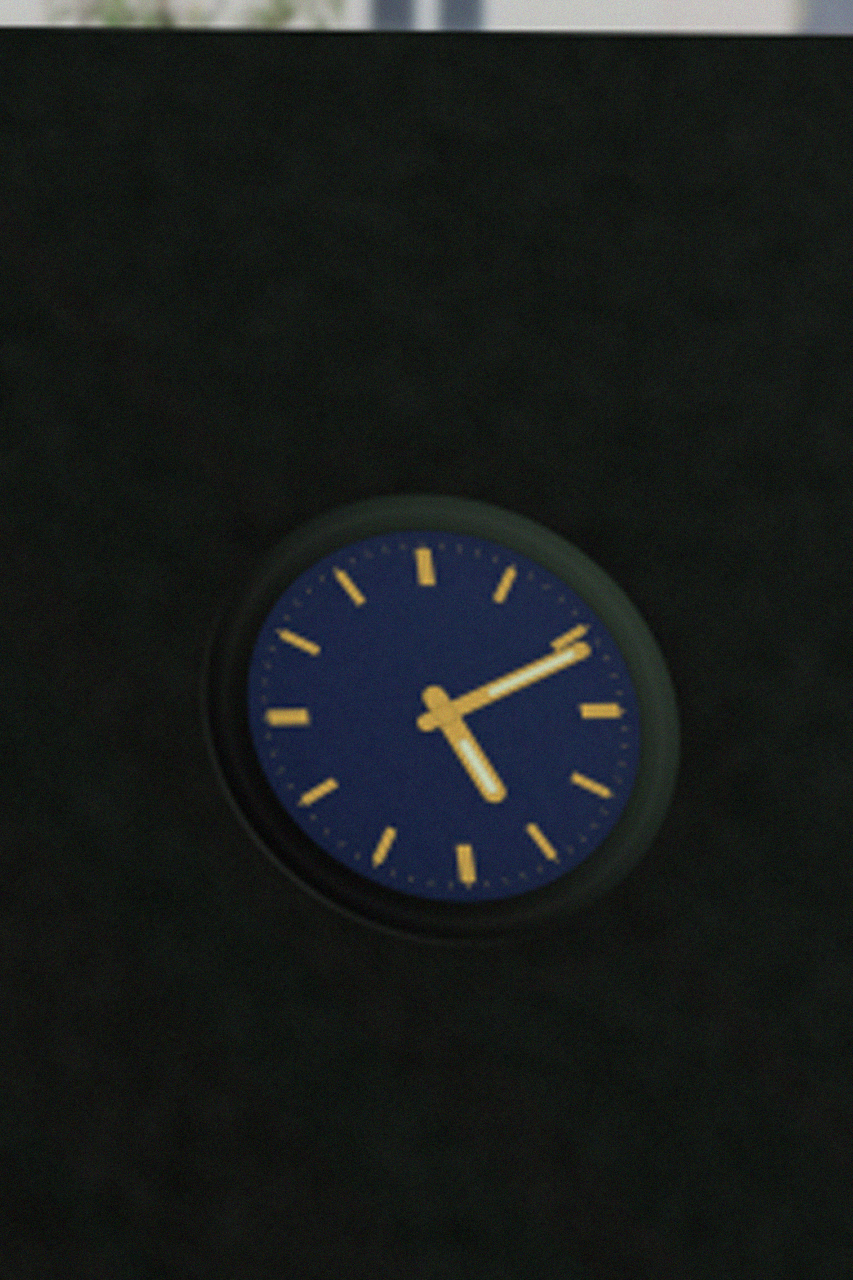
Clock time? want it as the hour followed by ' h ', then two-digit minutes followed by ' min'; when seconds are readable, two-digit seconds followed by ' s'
5 h 11 min
